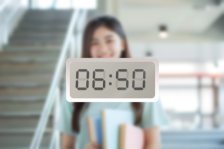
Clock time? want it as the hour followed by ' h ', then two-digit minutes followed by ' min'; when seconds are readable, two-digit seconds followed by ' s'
6 h 50 min
